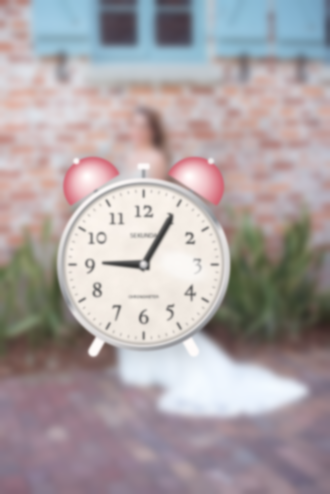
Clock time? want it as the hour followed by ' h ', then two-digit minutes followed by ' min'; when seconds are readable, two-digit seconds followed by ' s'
9 h 05 min
